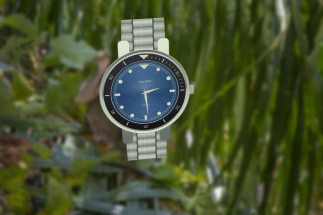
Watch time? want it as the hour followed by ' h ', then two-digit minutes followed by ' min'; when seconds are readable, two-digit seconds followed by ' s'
2 h 29 min
